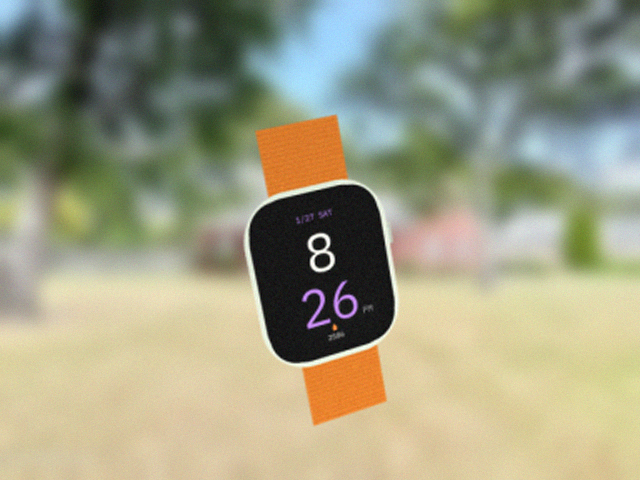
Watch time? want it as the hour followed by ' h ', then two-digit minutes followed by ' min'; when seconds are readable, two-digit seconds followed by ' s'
8 h 26 min
